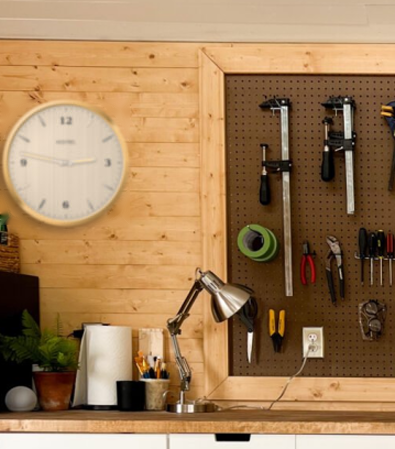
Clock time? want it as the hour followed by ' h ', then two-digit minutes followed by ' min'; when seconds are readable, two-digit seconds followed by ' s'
2 h 47 min
